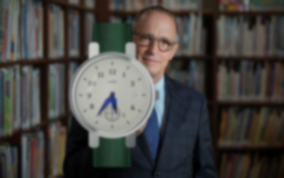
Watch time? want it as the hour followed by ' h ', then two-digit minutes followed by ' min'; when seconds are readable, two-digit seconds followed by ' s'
5 h 36 min
